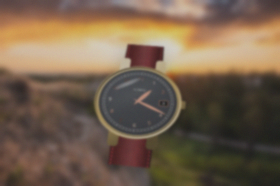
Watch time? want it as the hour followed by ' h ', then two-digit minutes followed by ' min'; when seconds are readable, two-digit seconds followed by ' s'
1 h 19 min
